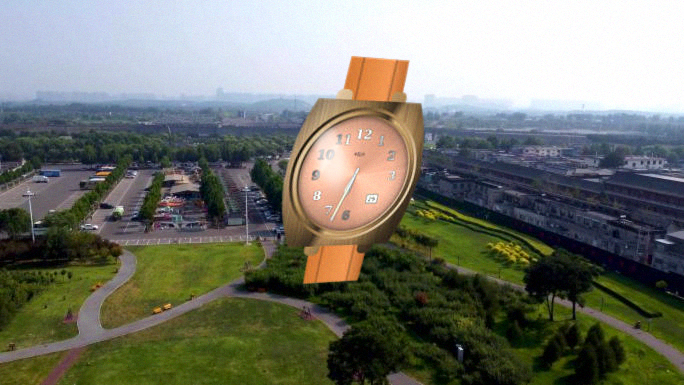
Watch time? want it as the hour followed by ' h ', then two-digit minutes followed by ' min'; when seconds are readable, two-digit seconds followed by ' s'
6 h 33 min
